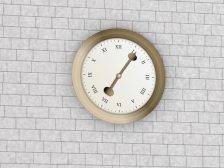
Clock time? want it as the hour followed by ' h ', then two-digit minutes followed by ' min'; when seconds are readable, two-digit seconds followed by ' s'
7 h 06 min
